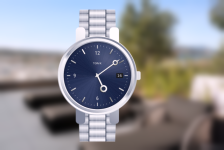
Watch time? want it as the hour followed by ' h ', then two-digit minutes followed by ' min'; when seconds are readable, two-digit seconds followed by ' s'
5 h 09 min
